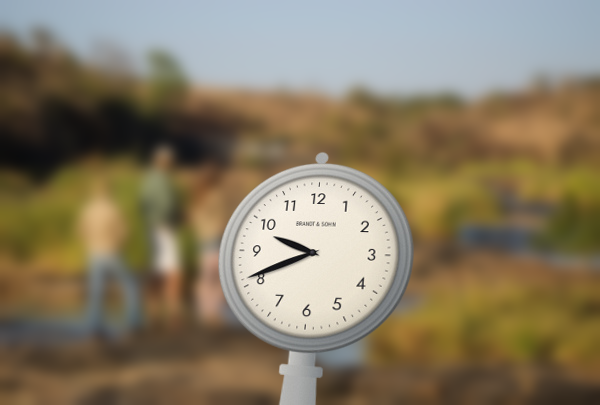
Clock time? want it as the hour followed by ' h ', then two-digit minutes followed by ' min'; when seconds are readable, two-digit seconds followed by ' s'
9 h 41 min
